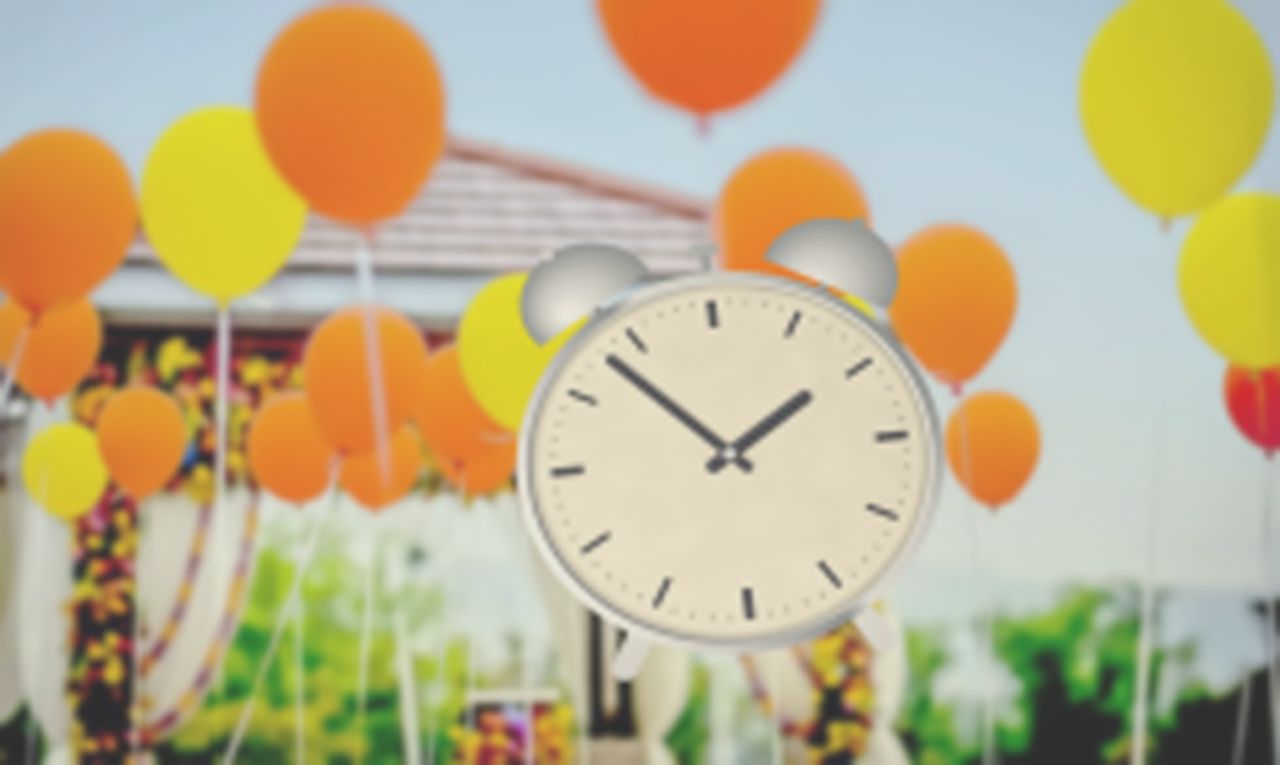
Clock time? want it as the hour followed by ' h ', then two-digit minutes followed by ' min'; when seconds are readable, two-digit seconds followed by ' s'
1 h 53 min
